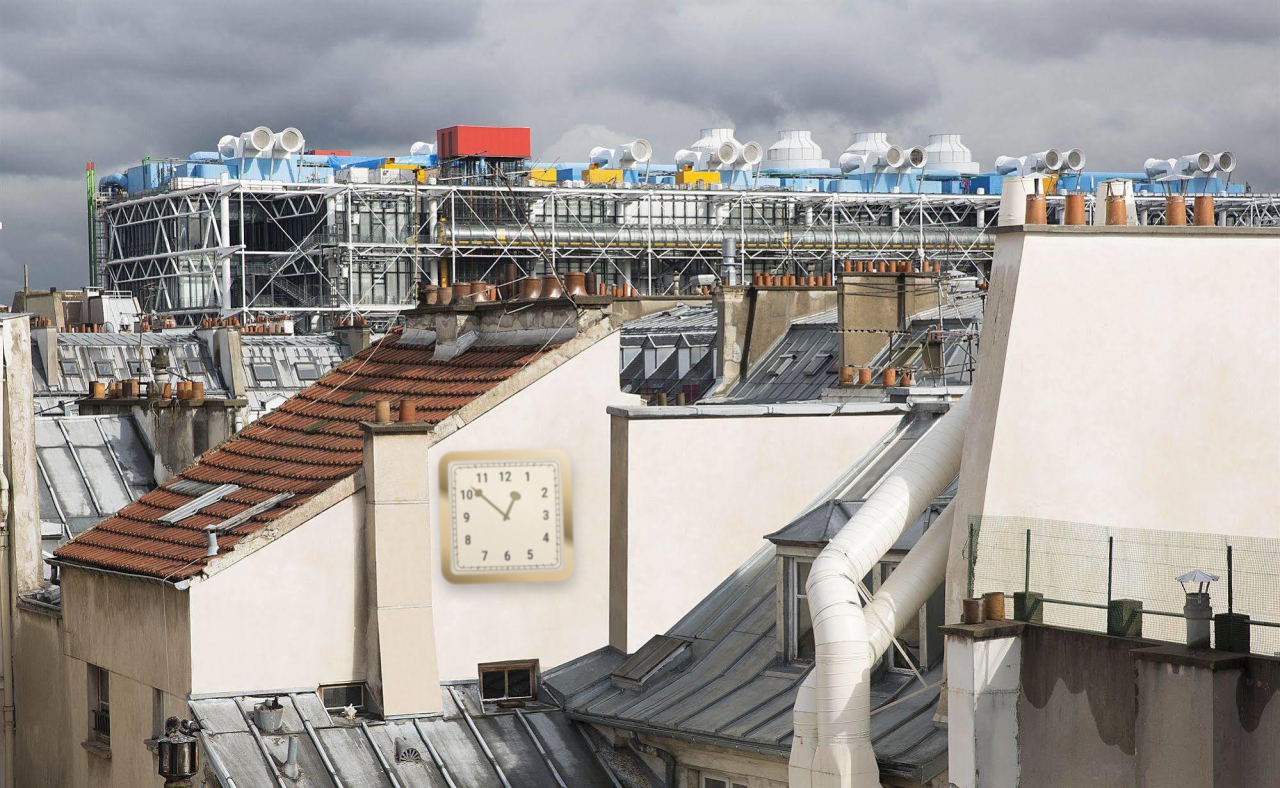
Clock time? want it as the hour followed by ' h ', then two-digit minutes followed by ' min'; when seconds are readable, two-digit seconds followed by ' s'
12 h 52 min
